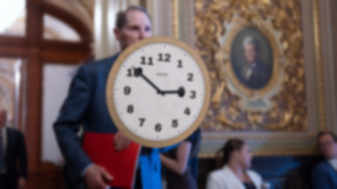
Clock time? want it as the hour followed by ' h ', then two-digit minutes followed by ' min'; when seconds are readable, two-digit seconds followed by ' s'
2 h 51 min
